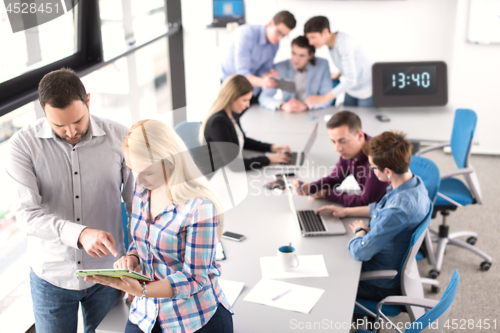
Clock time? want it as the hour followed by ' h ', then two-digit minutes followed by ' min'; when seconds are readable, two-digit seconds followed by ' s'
13 h 40 min
